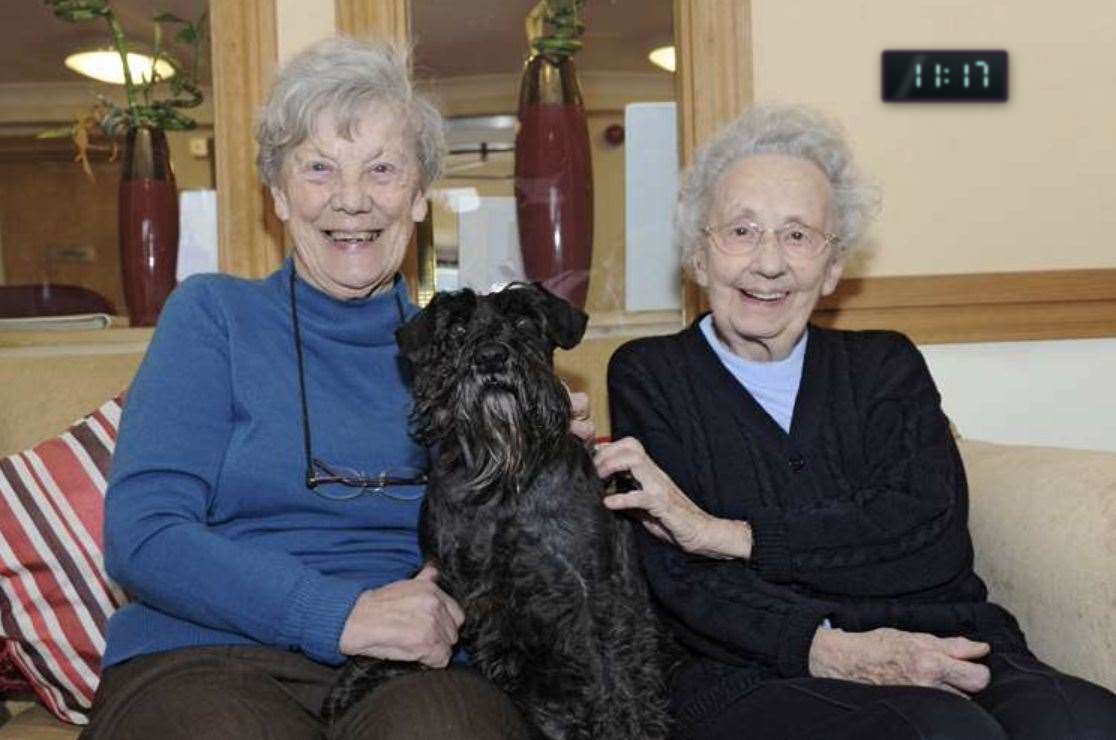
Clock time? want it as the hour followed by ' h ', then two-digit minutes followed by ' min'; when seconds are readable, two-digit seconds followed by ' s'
11 h 17 min
